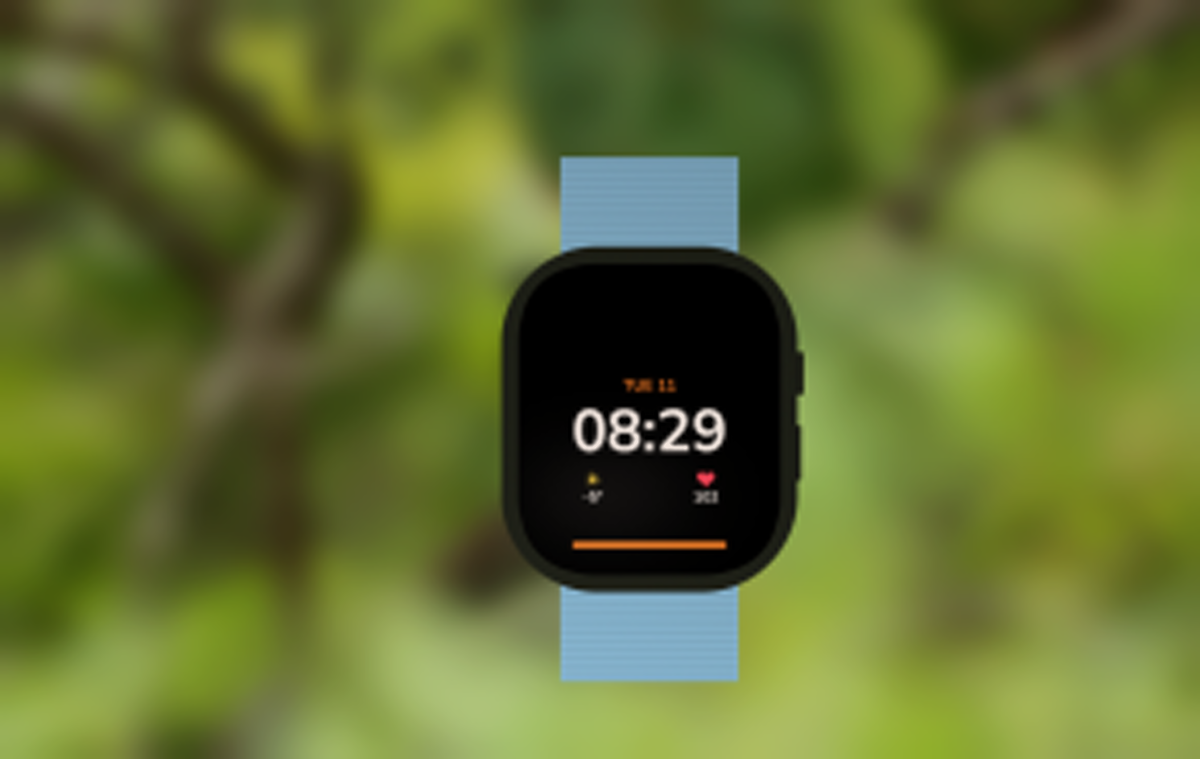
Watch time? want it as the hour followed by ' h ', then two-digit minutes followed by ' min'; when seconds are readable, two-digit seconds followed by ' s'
8 h 29 min
